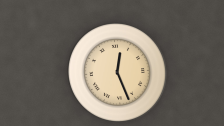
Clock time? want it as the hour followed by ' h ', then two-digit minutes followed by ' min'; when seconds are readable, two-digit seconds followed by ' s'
12 h 27 min
